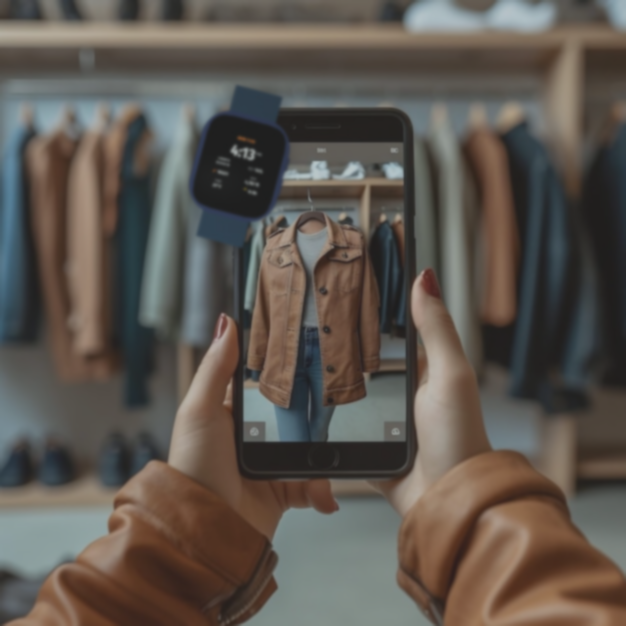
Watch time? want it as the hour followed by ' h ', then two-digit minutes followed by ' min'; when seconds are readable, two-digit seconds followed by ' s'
4 h 13 min
